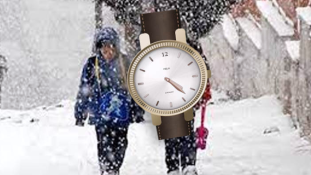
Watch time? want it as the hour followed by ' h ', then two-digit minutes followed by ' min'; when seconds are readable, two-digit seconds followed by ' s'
4 h 23 min
